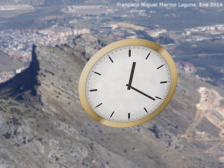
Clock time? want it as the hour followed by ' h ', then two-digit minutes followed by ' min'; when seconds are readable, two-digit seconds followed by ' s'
12 h 21 min
